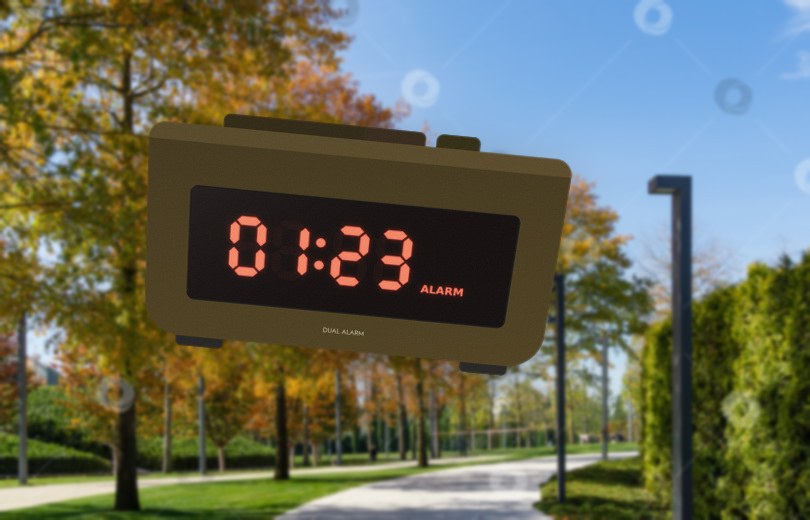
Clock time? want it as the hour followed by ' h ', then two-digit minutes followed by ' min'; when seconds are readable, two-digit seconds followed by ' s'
1 h 23 min
